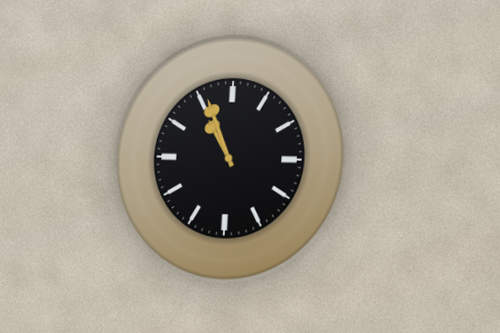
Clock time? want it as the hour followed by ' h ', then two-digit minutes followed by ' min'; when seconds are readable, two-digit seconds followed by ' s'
10 h 56 min
